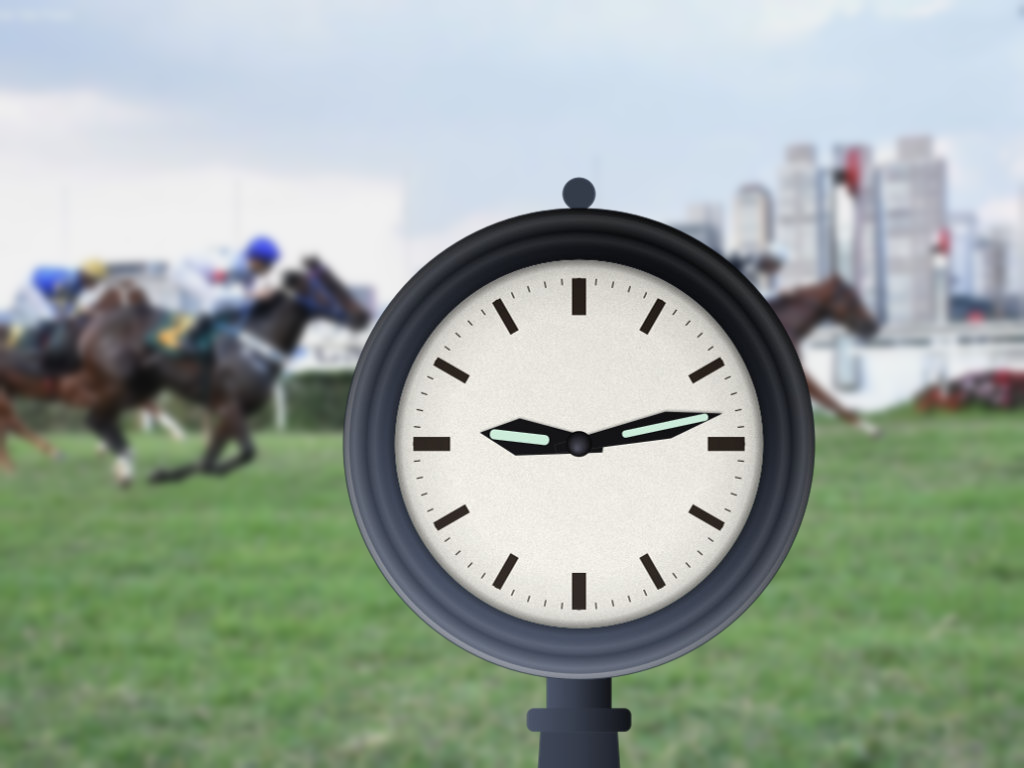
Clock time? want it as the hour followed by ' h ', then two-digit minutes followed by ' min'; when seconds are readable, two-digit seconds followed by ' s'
9 h 13 min
